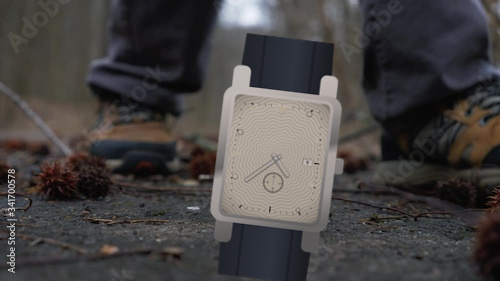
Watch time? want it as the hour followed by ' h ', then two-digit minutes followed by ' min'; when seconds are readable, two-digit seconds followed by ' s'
4 h 38 min
